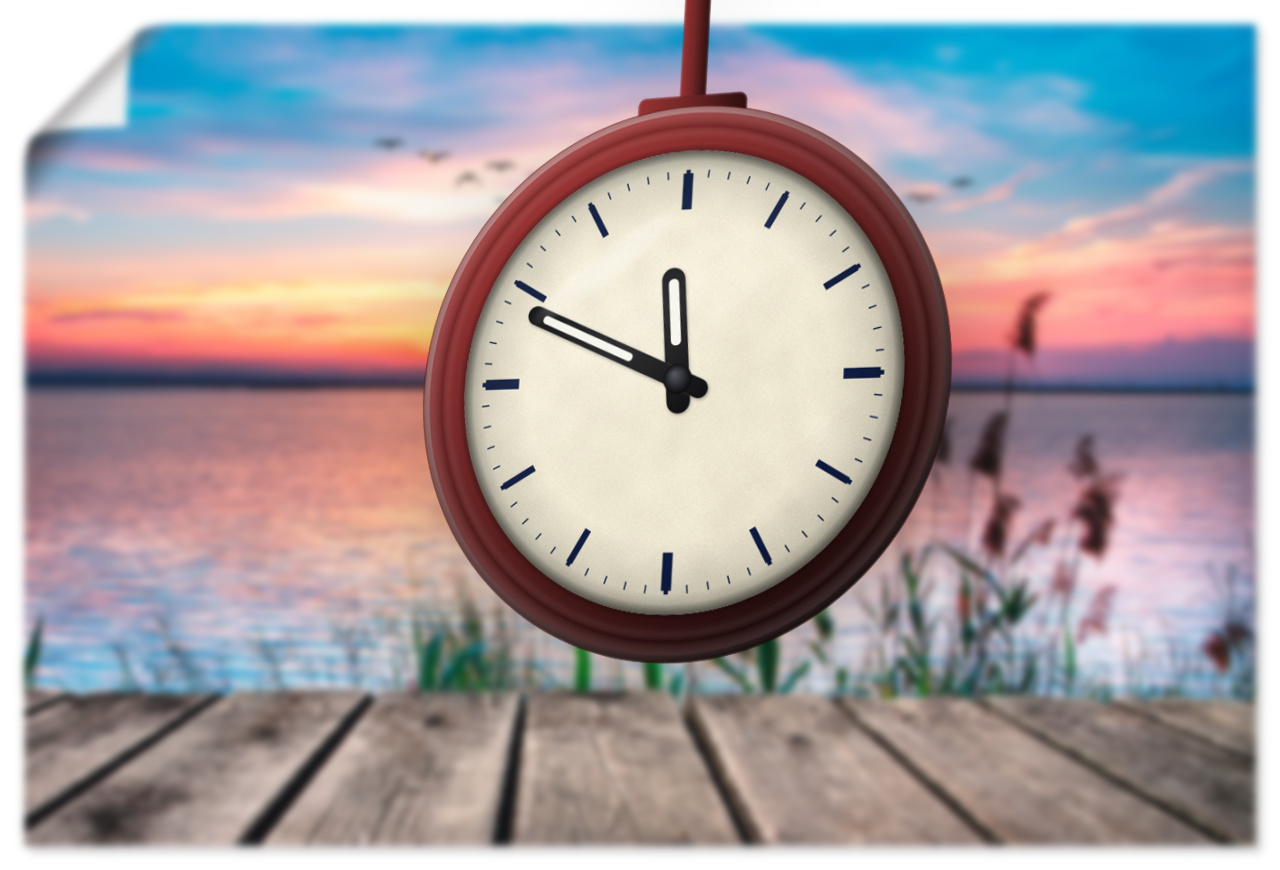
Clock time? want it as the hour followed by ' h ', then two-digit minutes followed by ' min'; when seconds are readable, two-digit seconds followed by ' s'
11 h 49 min
